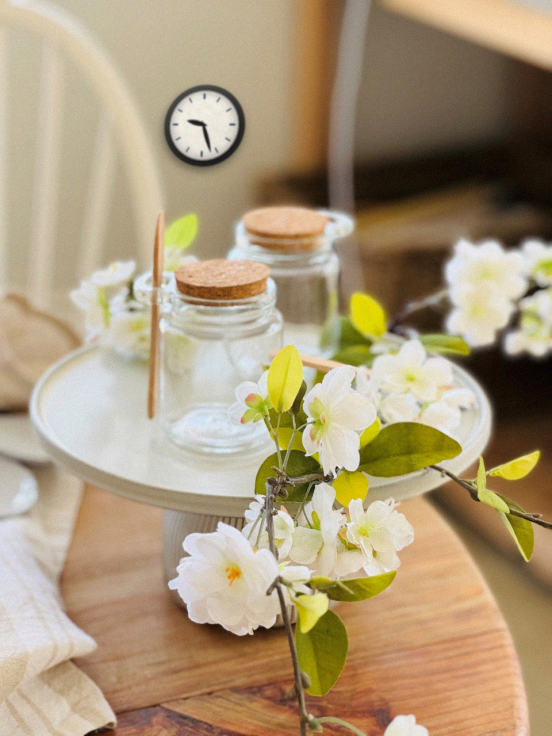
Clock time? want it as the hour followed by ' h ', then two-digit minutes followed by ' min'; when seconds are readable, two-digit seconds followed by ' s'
9 h 27 min
